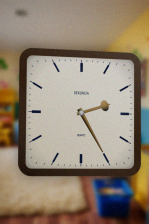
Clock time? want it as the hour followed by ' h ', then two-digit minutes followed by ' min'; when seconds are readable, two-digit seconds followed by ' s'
2 h 25 min
